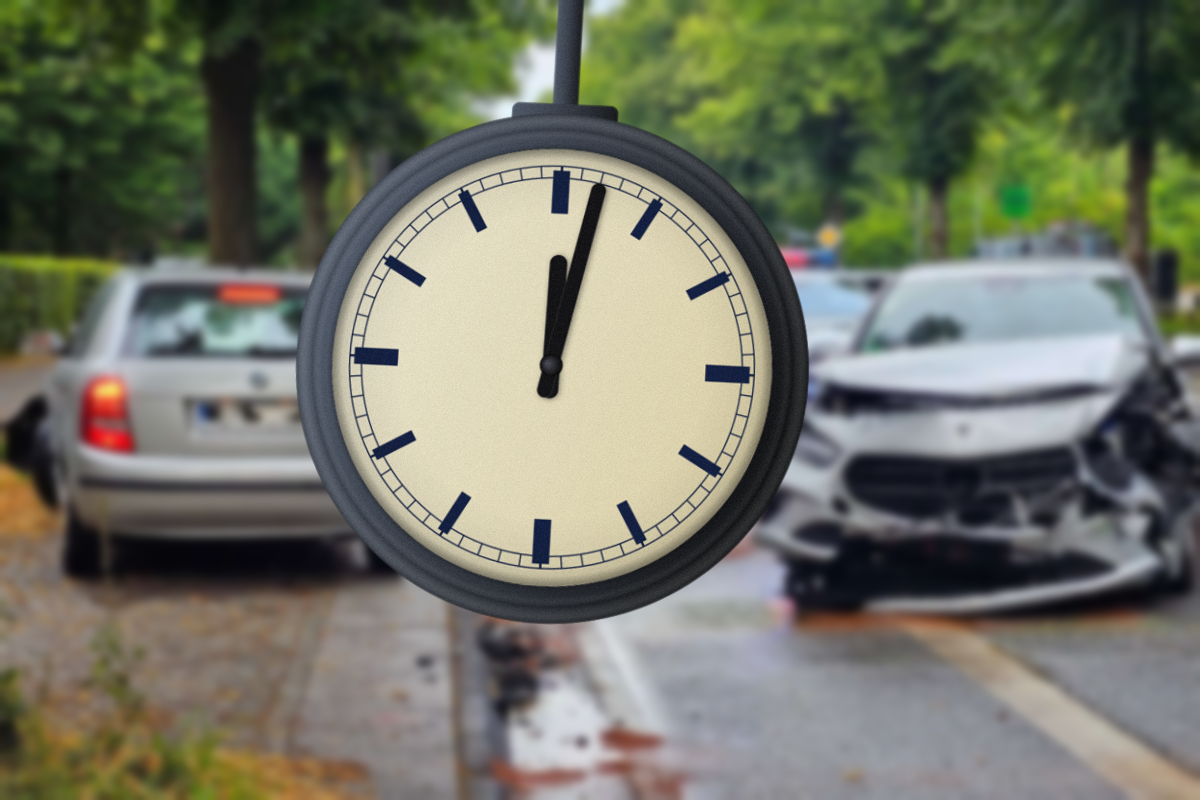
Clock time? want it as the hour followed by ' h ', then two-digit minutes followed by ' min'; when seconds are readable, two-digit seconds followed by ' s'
12 h 02 min
